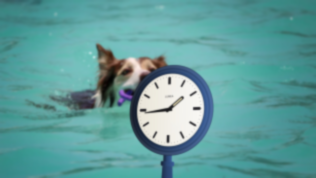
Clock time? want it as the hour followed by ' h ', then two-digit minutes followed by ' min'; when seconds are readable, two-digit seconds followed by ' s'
1 h 44 min
